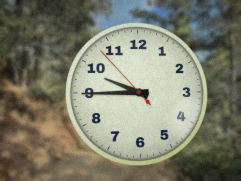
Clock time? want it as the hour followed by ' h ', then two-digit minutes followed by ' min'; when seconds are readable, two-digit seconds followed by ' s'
9 h 44 min 53 s
